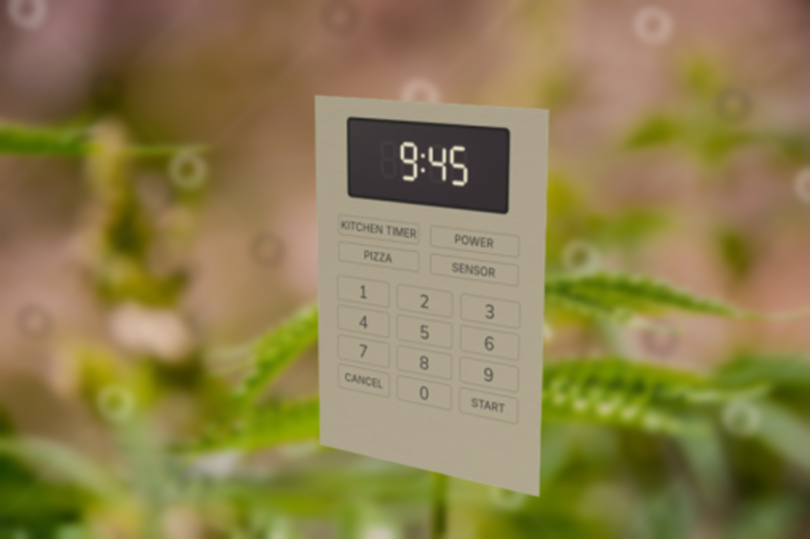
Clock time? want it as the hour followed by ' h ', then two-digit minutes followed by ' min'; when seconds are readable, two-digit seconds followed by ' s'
9 h 45 min
